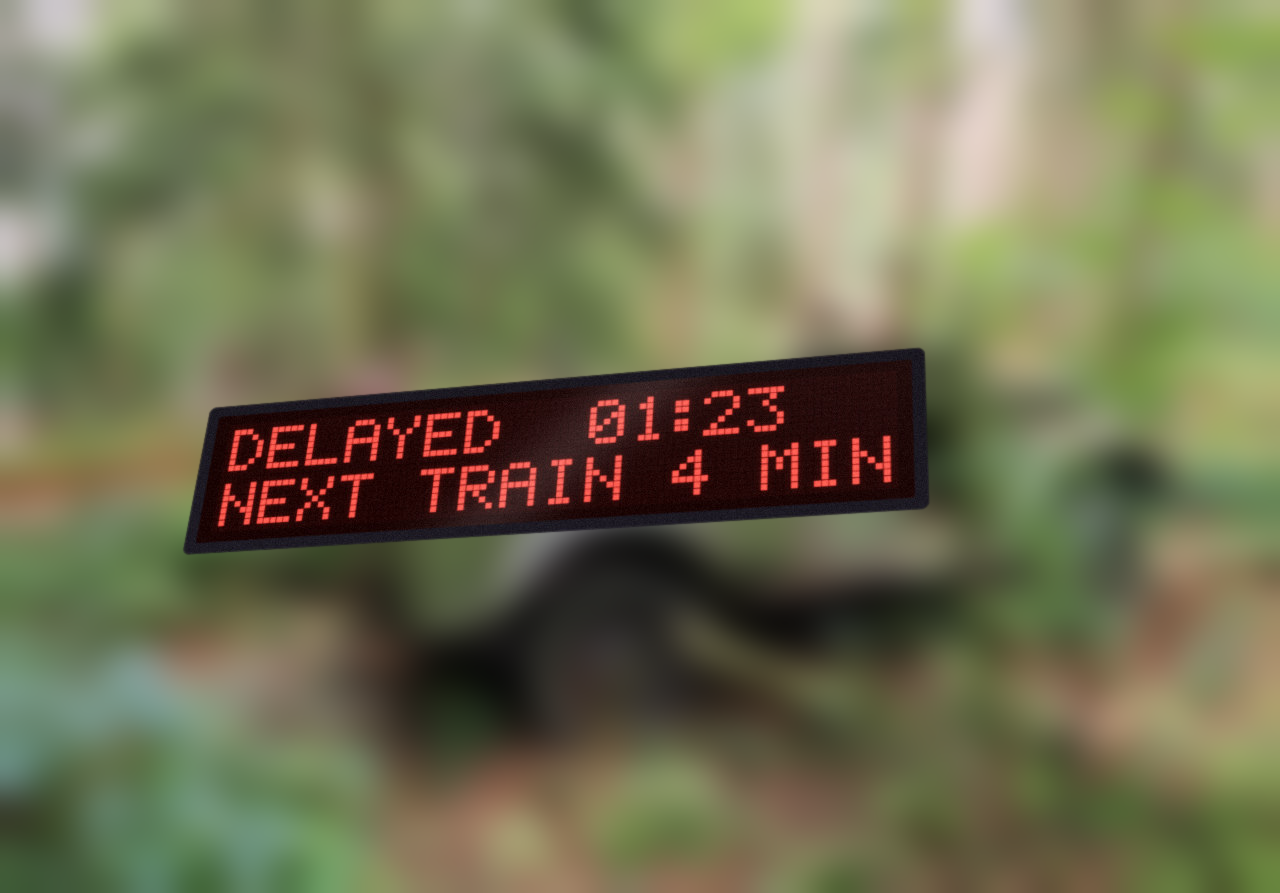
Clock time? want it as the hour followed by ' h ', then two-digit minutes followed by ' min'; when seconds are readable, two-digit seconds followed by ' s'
1 h 23 min
